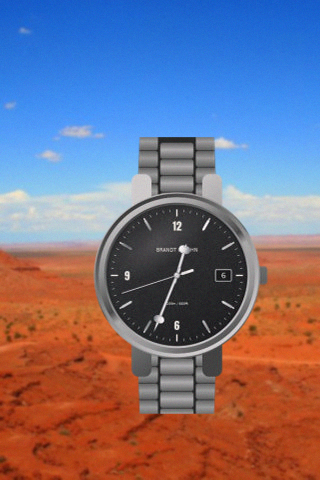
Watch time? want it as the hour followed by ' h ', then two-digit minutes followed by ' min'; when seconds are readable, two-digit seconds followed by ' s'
12 h 33 min 42 s
